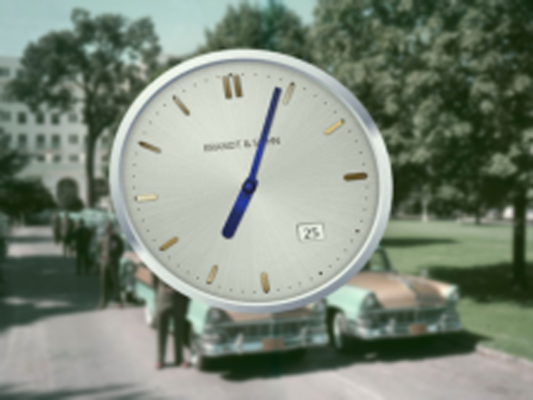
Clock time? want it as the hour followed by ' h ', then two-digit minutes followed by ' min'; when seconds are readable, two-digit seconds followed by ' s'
7 h 04 min
